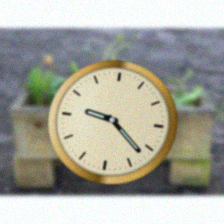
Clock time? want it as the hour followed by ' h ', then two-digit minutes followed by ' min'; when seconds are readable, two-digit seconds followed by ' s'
9 h 22 min
